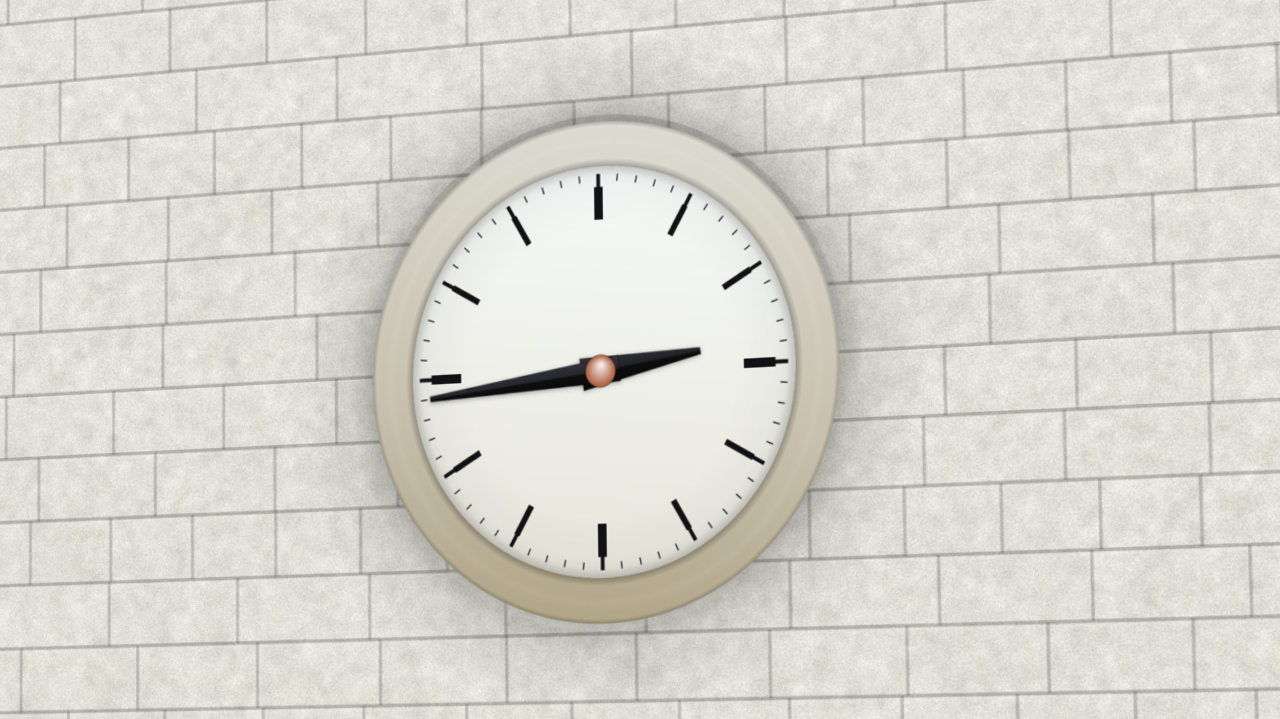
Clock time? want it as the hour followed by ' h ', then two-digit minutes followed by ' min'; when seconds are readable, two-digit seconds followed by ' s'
2 h 44 min
